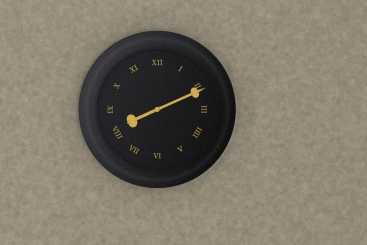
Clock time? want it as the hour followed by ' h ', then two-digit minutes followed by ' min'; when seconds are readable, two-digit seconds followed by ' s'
8 h 11 min
